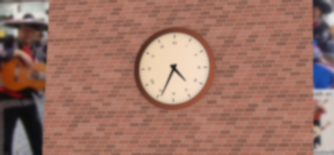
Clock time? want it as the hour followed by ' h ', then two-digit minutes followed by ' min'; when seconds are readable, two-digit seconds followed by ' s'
4 h 34 min
